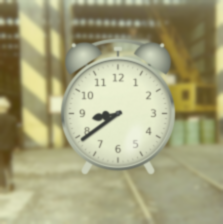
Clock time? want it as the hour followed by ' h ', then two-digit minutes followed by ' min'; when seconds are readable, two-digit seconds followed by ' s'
8 h 39 min
